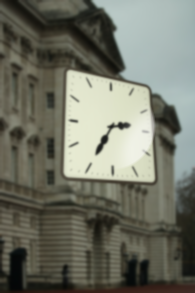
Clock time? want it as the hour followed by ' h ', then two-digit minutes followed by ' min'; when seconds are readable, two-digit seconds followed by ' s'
2 h 35 min
